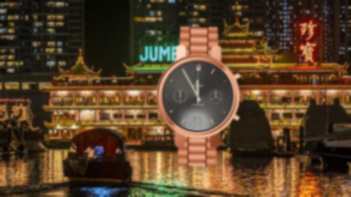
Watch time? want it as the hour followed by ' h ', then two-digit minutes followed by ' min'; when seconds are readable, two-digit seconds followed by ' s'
11 h 55 min
